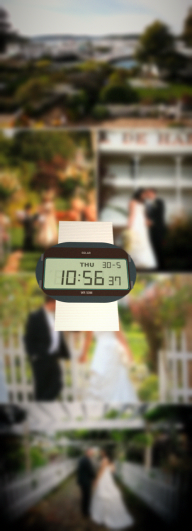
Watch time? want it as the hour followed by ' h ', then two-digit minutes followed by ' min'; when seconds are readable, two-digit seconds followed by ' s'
10 h 56 min 37 s
